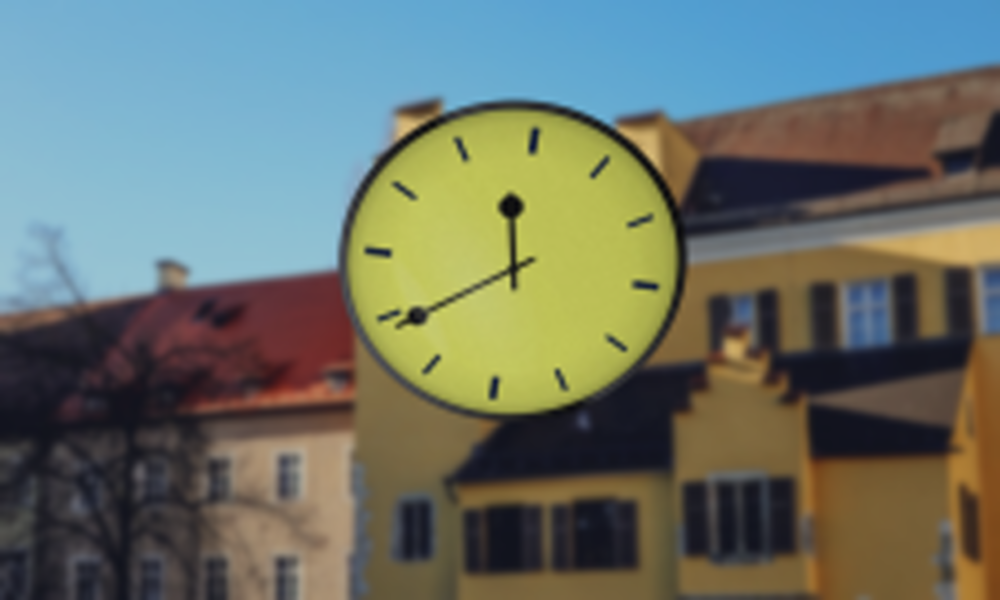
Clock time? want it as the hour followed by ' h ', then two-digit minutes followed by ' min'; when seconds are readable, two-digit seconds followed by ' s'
11 h 39 min
